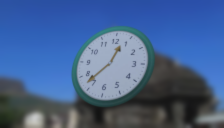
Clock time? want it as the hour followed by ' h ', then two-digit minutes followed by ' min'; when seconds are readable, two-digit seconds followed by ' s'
12 h 37 min
